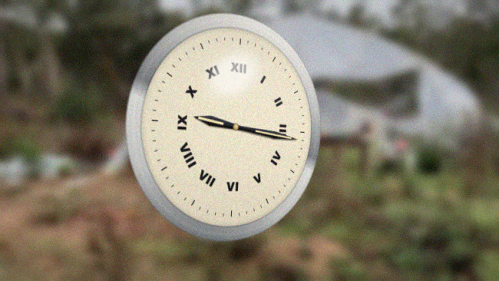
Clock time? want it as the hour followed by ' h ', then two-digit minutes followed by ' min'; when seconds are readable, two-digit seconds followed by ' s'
9 h 16 min
